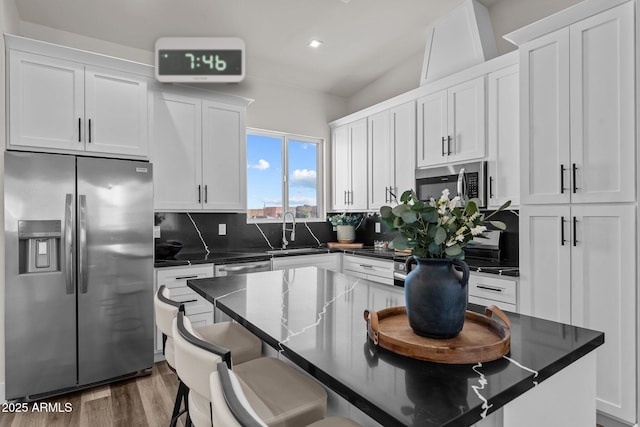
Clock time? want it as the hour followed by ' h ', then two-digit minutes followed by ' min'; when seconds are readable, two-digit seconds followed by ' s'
7 h 46 min
